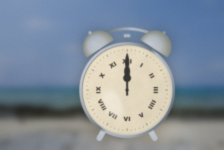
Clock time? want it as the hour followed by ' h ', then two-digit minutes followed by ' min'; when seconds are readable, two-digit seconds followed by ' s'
12 h 00 min
